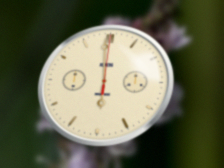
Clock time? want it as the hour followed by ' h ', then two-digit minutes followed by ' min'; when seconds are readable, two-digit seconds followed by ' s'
5 h 59 min
